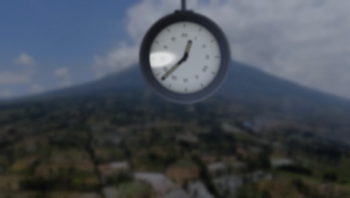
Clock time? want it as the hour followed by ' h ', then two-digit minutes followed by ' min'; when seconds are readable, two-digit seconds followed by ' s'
12 h 38 min
